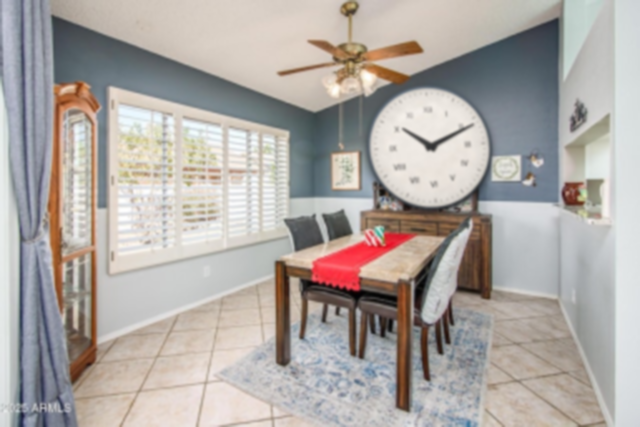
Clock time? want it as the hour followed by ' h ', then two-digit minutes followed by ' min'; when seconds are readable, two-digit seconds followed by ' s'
10 h 11 min
